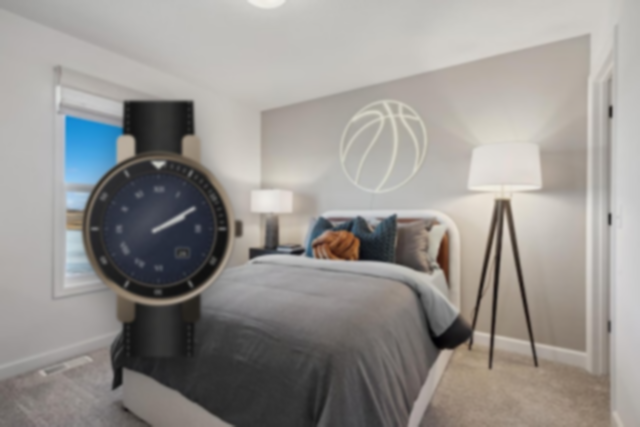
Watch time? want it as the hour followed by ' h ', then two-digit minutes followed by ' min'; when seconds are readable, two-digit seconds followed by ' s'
2 h 10 min
